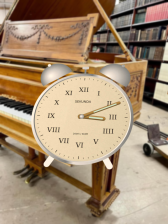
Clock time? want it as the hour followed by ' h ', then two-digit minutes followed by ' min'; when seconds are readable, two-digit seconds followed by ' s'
3 h 11 min
